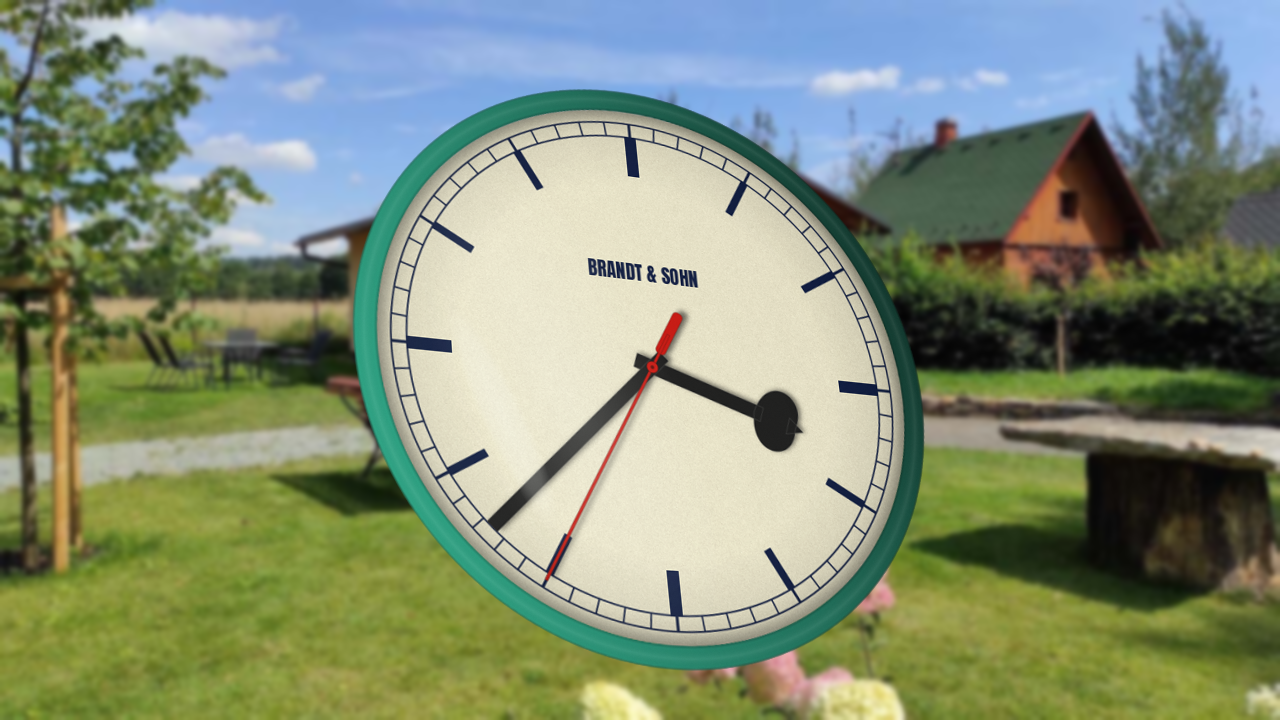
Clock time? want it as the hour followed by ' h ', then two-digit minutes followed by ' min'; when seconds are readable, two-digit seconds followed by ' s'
3 h 37 min 35 s
